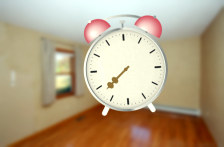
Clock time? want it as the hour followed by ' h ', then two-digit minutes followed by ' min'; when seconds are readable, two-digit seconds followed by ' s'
7 h 38 min
